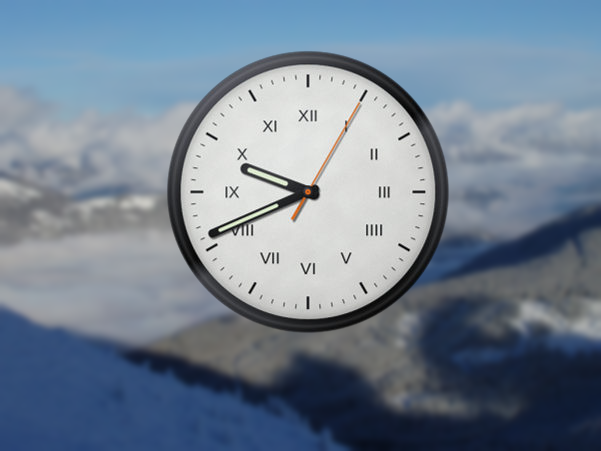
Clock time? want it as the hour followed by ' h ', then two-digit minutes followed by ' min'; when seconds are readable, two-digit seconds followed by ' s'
9 h 41 min 05 s
